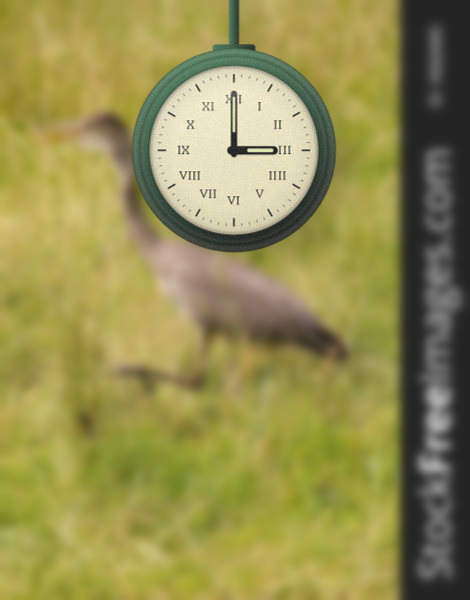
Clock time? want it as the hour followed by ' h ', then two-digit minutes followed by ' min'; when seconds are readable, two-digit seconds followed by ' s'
3 h 00 min
